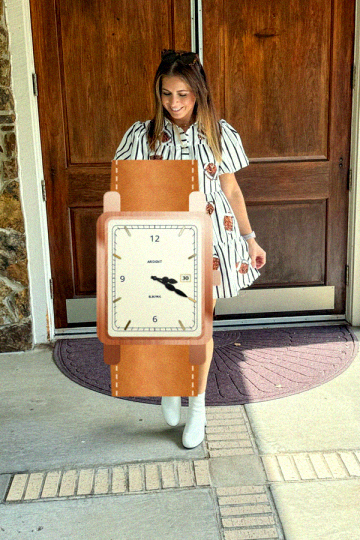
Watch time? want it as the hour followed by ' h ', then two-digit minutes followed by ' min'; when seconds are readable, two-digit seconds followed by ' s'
3 h 20 min
